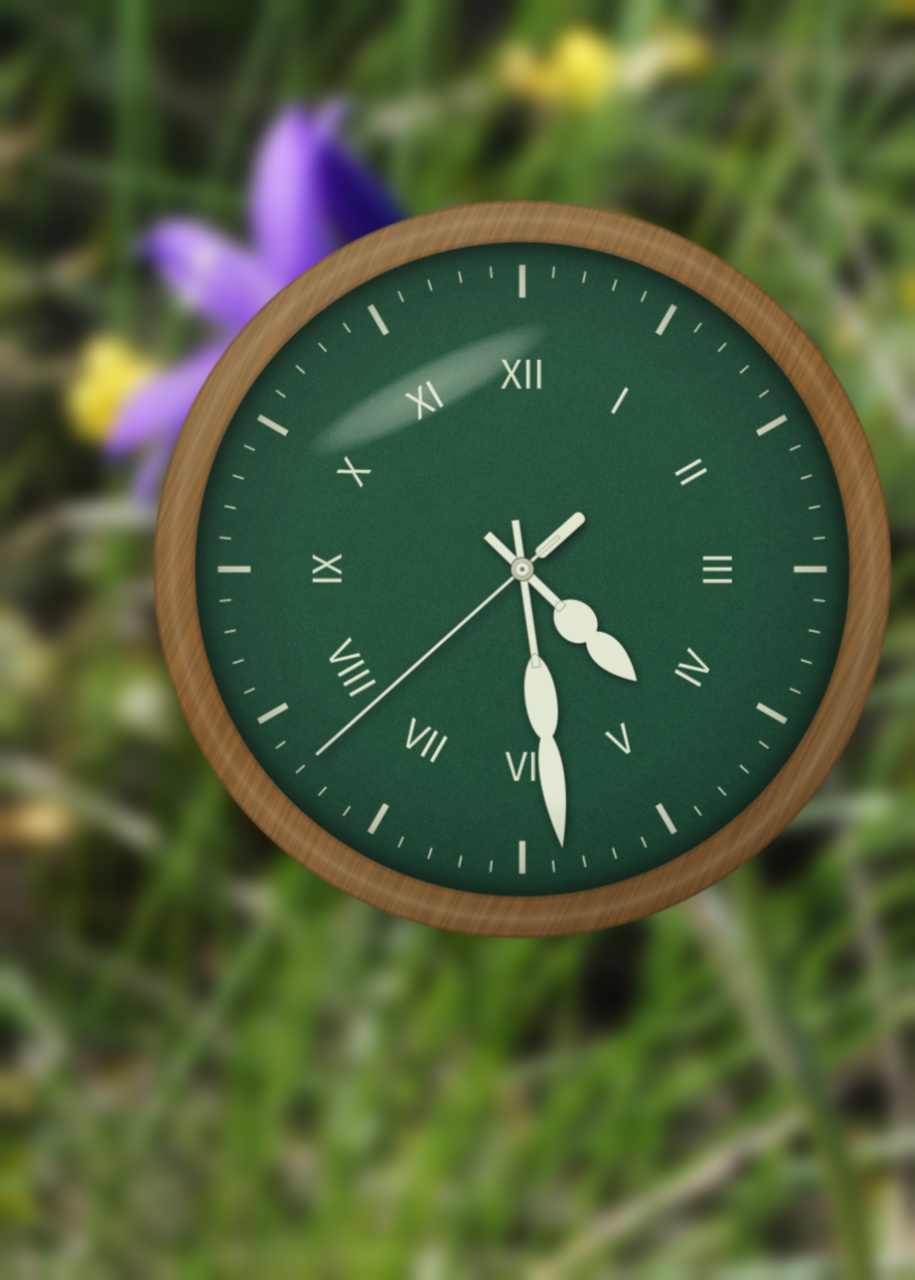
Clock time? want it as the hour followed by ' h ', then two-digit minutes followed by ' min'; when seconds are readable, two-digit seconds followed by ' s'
4 h 28 min 38 s
